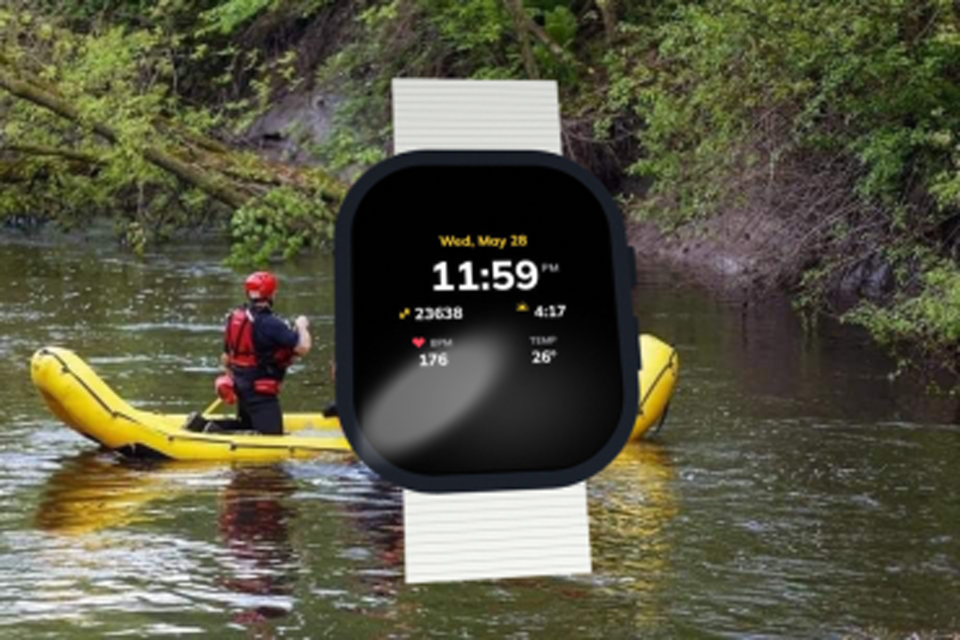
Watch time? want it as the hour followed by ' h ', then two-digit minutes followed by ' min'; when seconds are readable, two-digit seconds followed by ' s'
11 h 59 min
